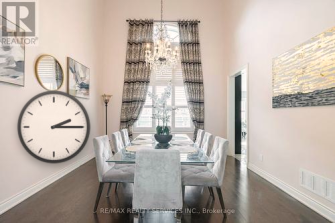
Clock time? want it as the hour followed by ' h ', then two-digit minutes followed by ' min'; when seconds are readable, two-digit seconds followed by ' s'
2 h 15 min
